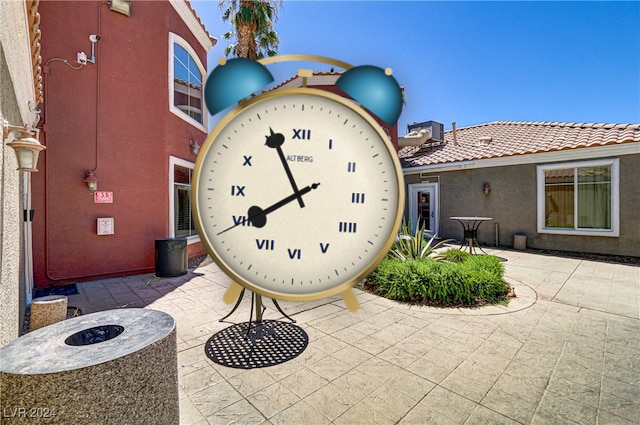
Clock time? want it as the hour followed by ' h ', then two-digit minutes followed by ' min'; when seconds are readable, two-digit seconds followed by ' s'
7 h 55 min 40 s
